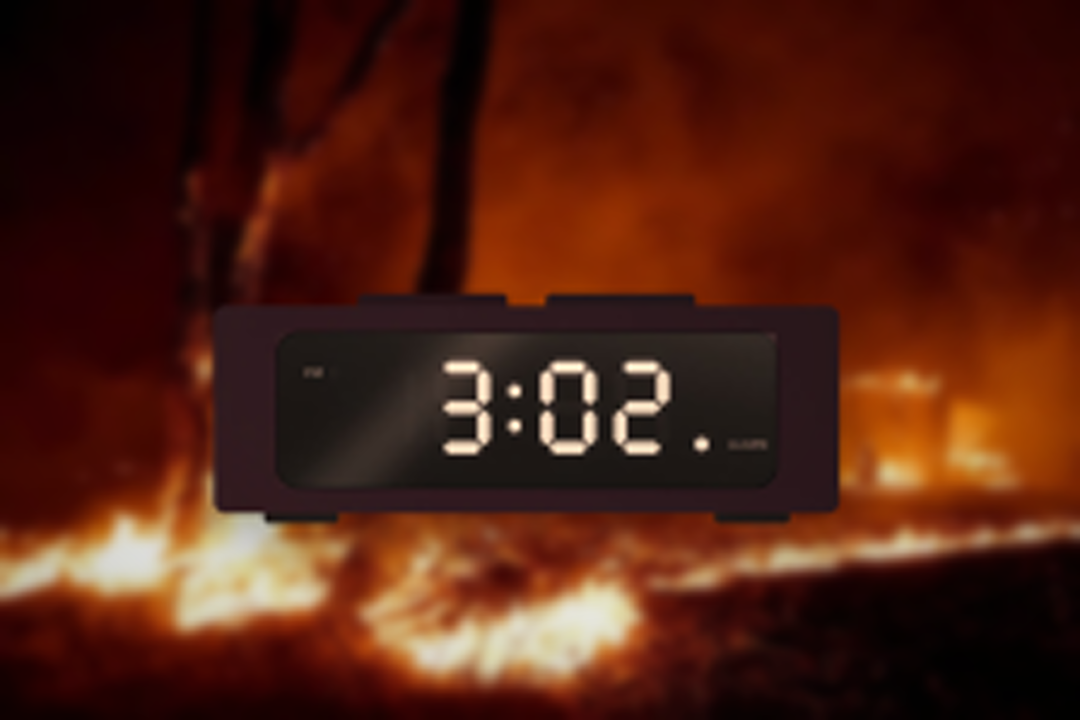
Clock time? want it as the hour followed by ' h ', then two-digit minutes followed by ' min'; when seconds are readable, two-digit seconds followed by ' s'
3 h 02 min
